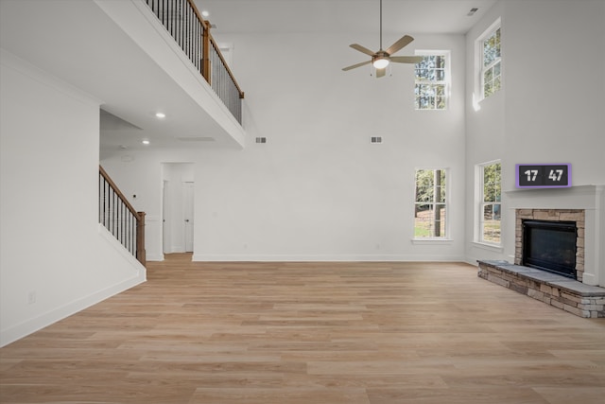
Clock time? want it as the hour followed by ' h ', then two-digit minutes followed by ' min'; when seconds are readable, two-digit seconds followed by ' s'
17 h 47 min
